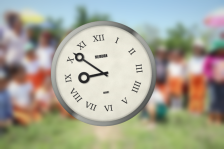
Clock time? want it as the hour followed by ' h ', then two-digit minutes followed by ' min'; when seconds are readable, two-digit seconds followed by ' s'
8 h 52 min
